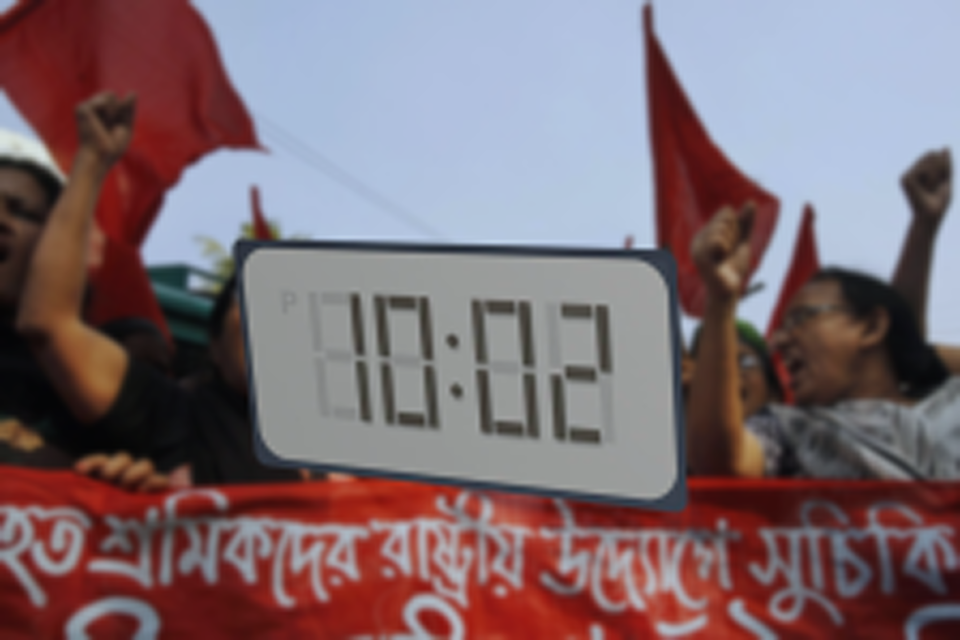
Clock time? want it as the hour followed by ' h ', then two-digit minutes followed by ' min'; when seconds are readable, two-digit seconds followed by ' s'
10 h 02 min
